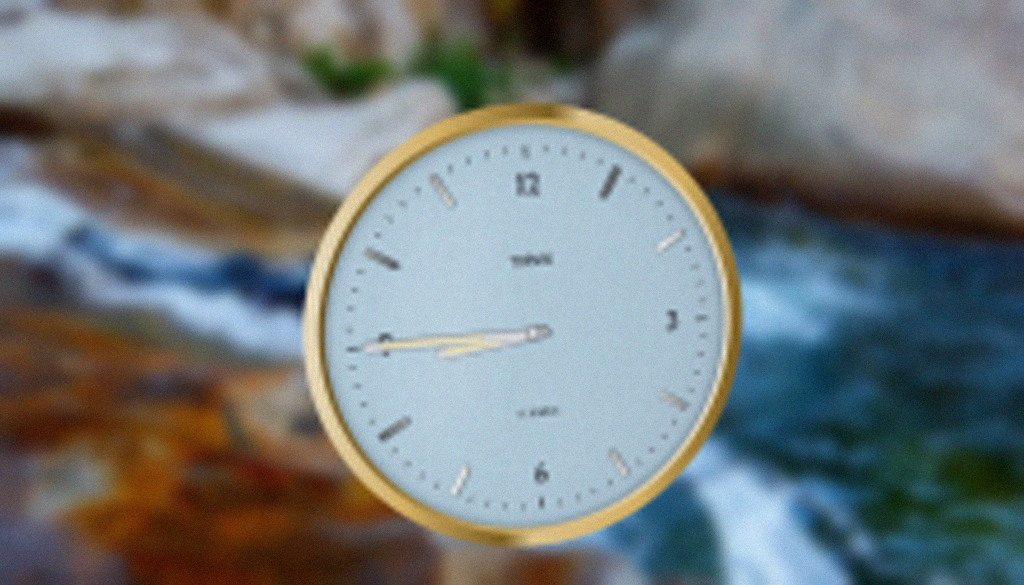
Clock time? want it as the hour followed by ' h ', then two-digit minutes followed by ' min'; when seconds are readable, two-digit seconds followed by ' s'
8 h 45 min
